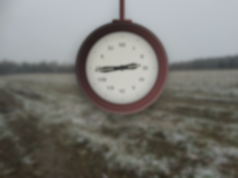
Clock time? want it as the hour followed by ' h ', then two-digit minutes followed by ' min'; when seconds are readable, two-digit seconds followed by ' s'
2 h 44 min
